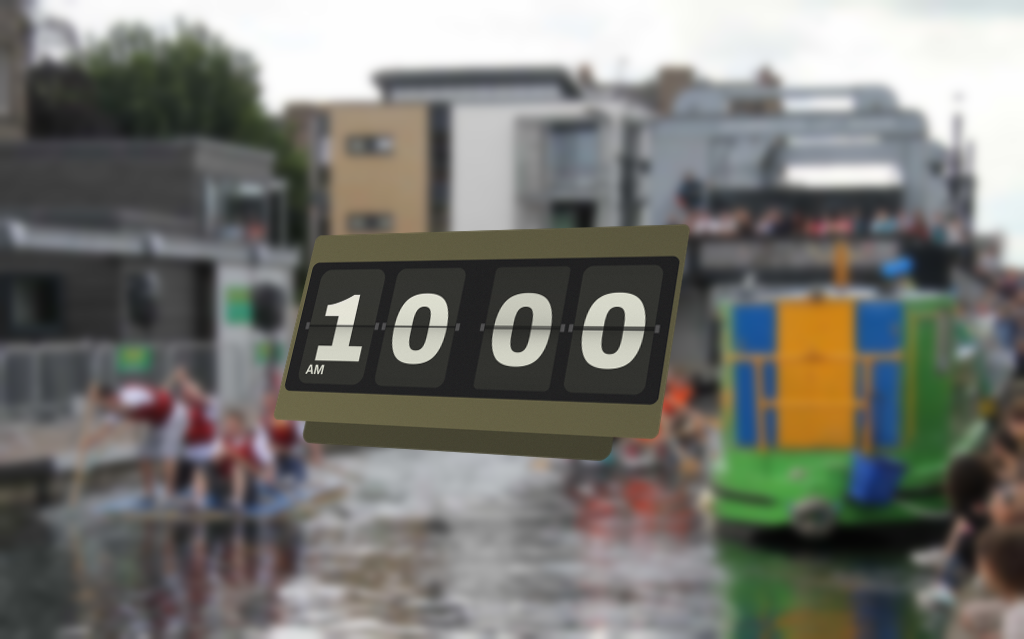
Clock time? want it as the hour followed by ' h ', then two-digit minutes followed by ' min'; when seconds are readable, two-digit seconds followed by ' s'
10 h 00 min
